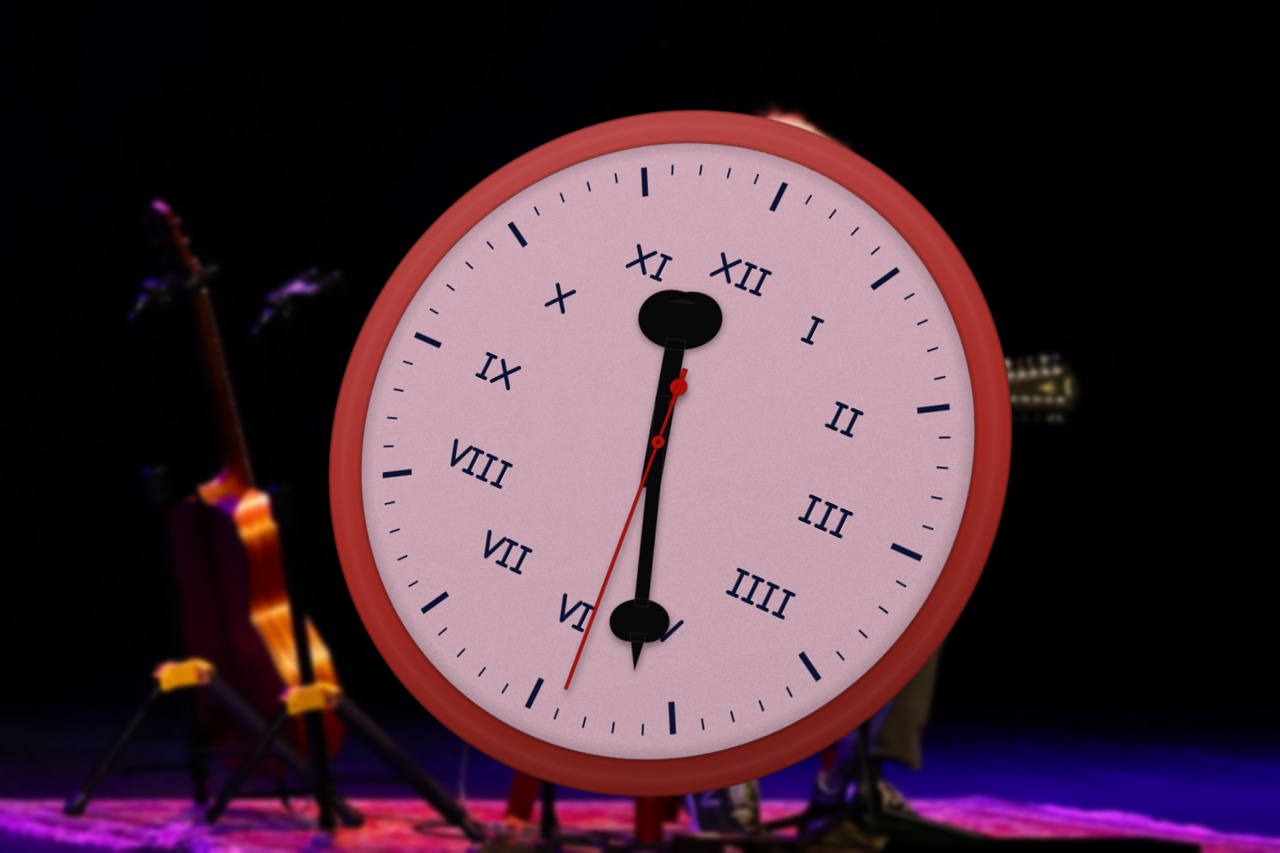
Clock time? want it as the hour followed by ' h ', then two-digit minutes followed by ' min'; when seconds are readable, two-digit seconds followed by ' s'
11 h 26 min 29 s
